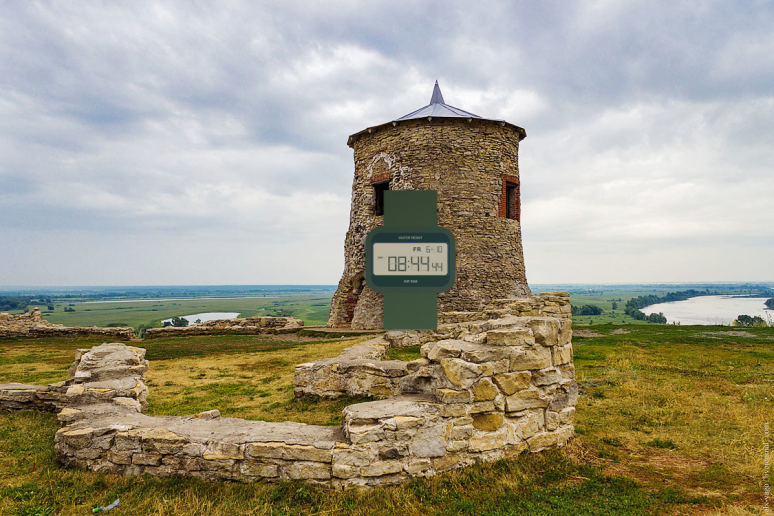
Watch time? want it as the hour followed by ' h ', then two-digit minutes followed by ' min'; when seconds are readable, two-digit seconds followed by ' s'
8 h 44 min 44 s
